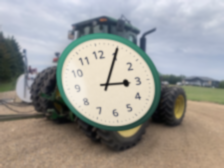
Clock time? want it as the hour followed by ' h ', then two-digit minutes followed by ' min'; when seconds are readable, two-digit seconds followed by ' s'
3 h 05 min
